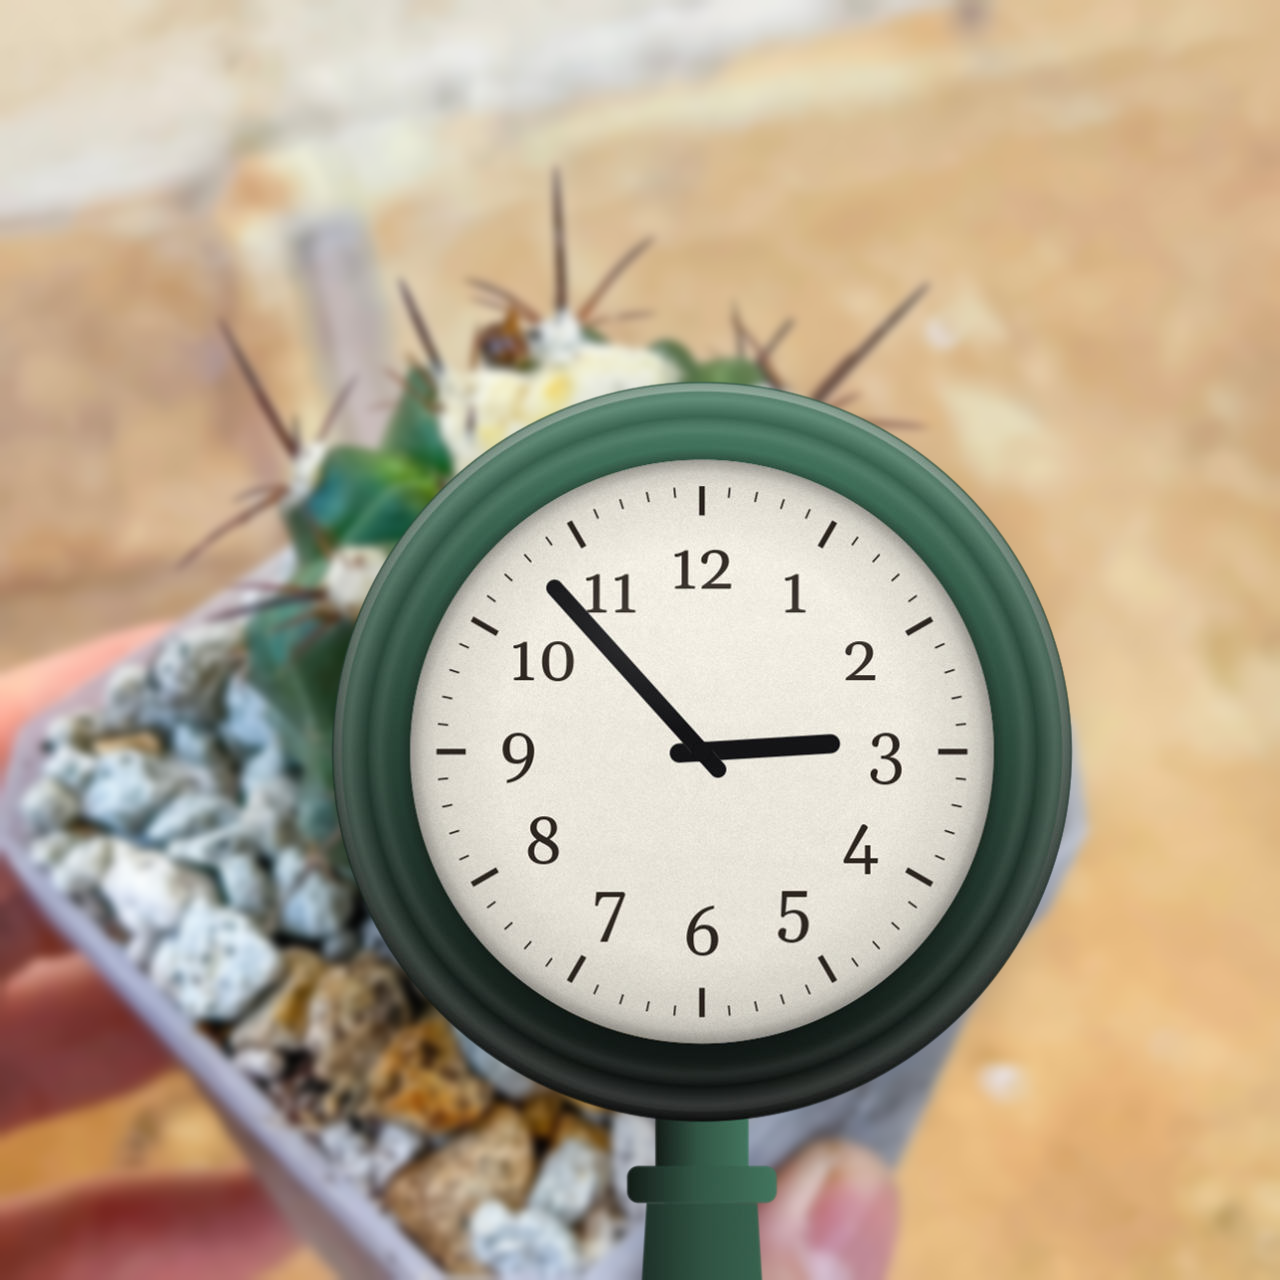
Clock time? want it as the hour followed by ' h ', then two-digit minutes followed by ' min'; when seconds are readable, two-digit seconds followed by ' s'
2 h 53 min
